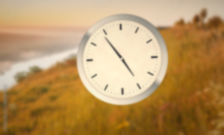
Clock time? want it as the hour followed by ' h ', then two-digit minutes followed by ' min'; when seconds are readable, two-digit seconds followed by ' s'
4 h 54 min
